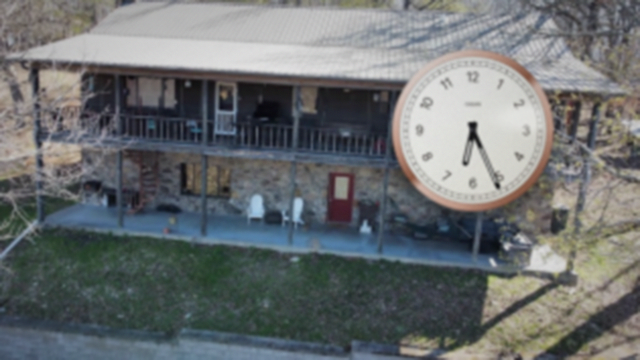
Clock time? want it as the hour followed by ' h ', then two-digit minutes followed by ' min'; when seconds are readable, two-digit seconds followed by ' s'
6 h 26 min
